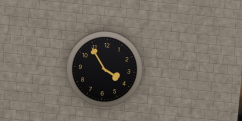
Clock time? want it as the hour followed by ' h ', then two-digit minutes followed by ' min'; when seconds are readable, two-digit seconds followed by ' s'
3 h 54 min
